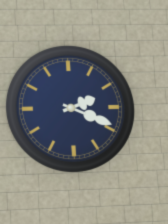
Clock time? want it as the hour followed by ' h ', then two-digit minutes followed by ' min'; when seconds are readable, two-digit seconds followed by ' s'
2 h 19 min
